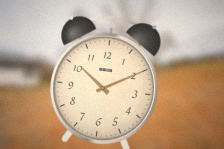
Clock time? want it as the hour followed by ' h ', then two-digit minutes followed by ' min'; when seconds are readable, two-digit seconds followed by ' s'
10 h 10 min
